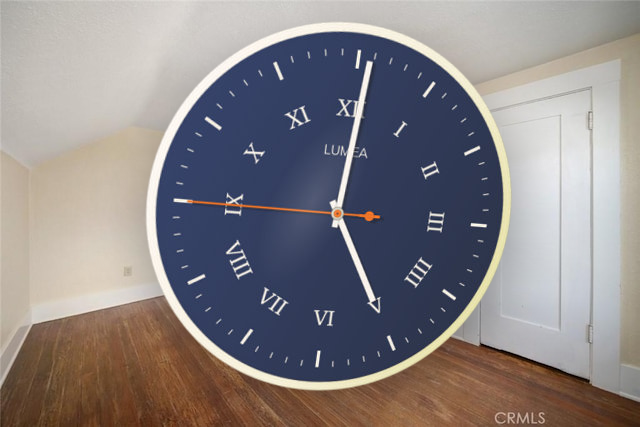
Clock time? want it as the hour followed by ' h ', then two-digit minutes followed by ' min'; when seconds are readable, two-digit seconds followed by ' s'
5 h 00 min 45 s
